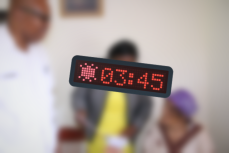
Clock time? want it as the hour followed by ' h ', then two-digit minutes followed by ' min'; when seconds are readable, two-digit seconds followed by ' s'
3 h 45 min
